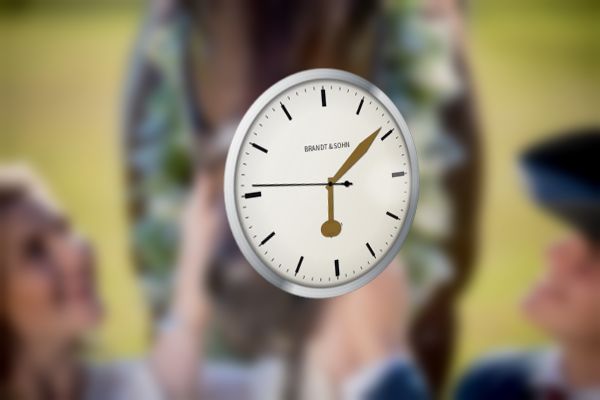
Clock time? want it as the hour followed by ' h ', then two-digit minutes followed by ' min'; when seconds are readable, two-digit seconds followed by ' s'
6 h 08 min 46 s
